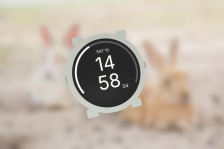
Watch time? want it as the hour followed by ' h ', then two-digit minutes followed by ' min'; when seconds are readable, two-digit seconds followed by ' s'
14 h 58 min
